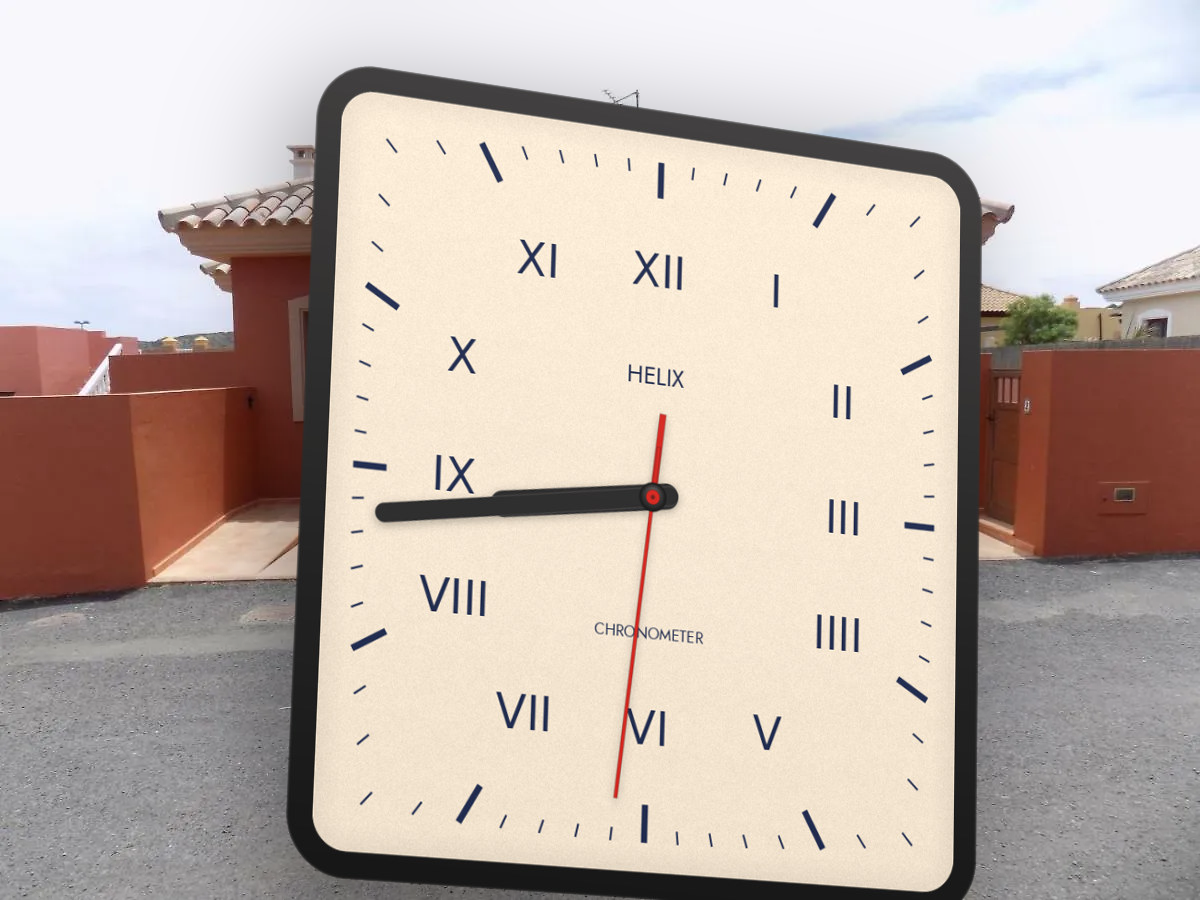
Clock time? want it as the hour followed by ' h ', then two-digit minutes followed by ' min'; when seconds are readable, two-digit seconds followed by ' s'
8 h 43 min 31 s
